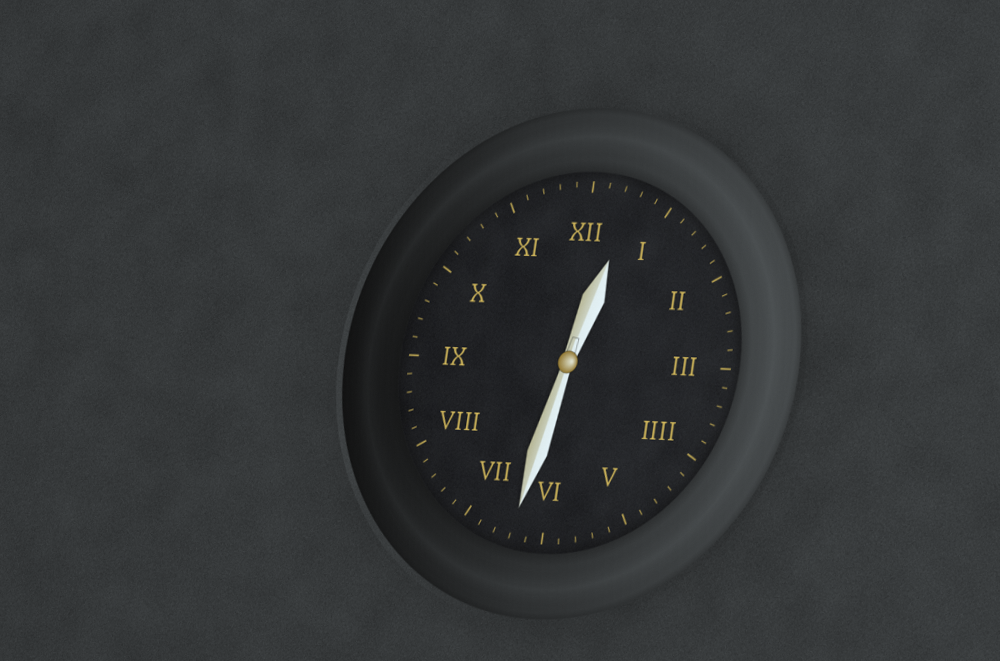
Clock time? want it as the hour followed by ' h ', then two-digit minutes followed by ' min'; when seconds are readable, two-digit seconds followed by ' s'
12 h 32 min
